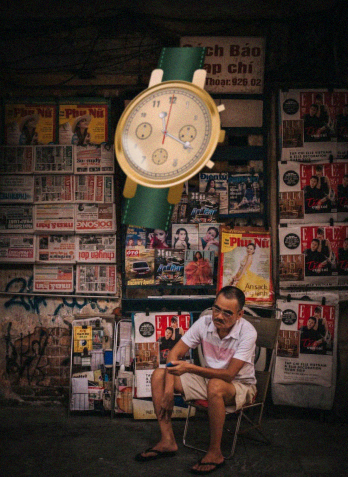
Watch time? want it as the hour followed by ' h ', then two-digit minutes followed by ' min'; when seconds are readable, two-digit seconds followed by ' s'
11 h 19 min
